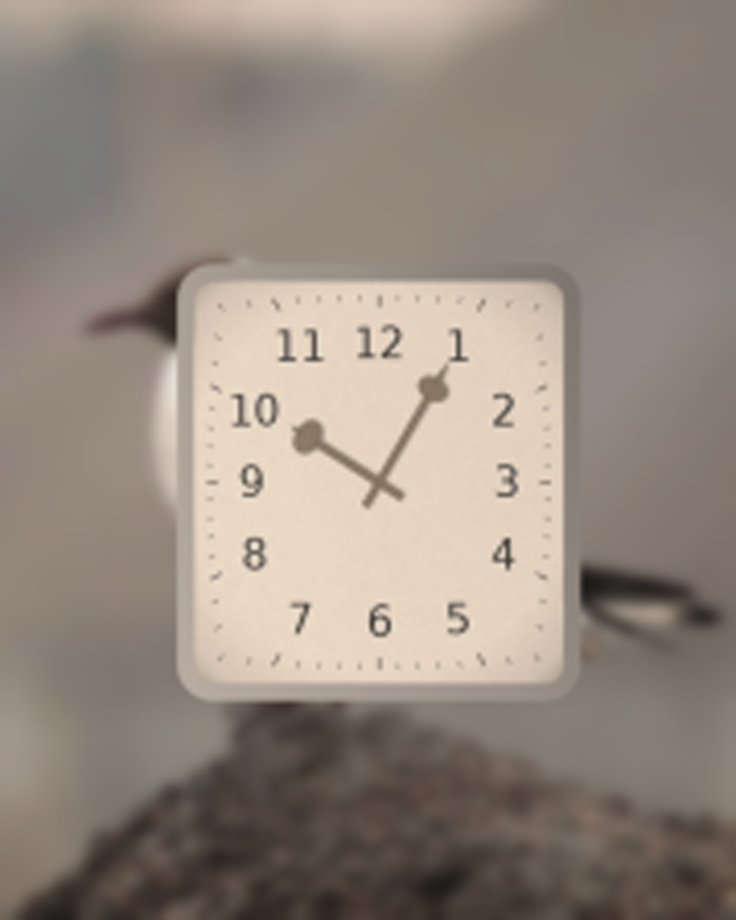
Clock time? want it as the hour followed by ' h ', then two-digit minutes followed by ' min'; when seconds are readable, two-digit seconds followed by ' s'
10 h 05 min
